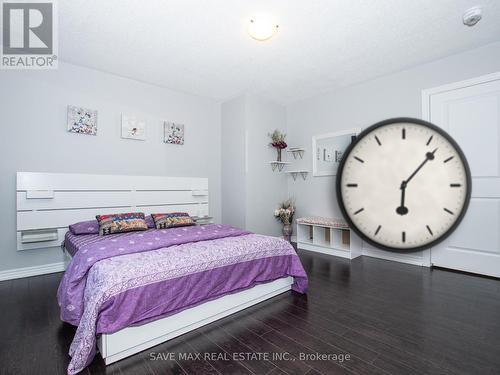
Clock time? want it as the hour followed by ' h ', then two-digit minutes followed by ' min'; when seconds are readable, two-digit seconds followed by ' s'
6 h 07 min
